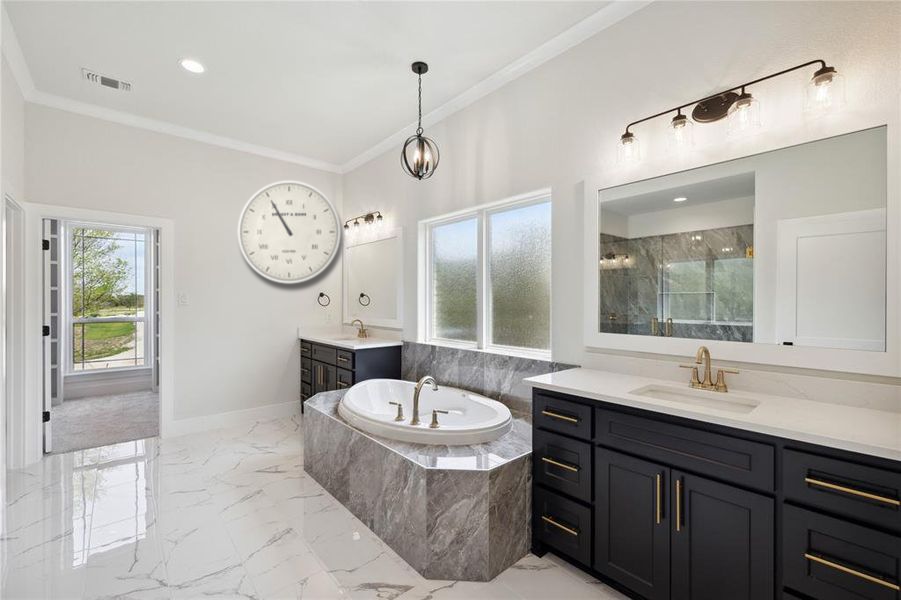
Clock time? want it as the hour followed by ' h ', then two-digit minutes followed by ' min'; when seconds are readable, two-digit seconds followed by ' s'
10 h 55 min
